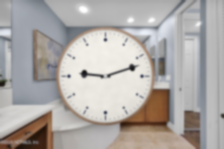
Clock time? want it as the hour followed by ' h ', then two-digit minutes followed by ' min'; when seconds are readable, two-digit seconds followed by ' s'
9 h 12 min
